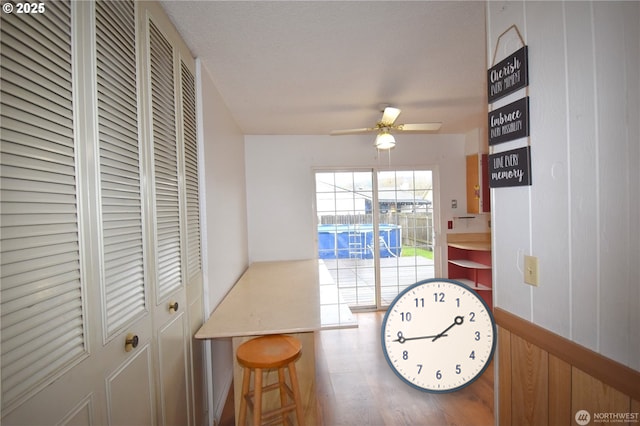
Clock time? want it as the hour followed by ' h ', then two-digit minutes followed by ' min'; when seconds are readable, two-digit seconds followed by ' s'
1 h 44 min
